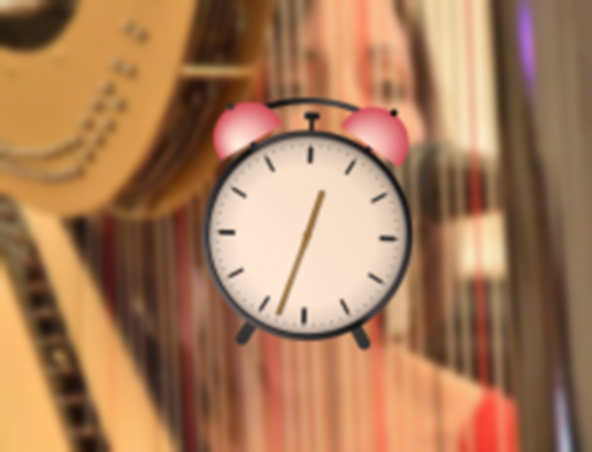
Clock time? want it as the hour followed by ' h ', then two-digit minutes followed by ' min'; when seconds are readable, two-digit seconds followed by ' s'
12 h 33 min
